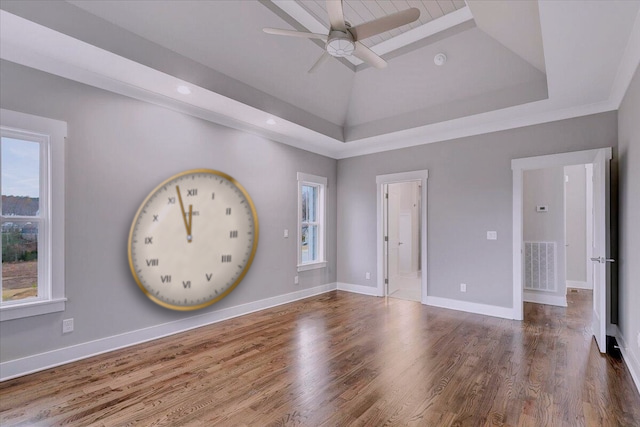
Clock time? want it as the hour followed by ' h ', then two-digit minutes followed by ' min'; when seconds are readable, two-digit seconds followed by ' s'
11 h 57 min
